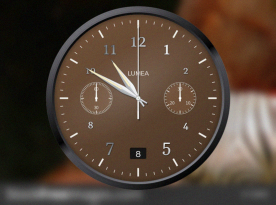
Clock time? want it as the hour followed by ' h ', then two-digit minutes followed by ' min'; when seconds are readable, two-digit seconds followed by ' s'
10 h 50 min
